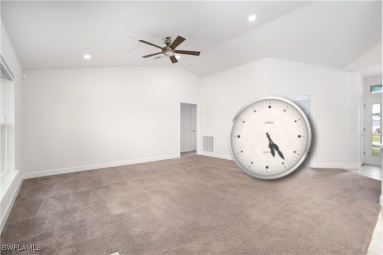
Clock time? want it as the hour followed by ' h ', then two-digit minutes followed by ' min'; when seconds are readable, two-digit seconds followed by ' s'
5 h 24 min
